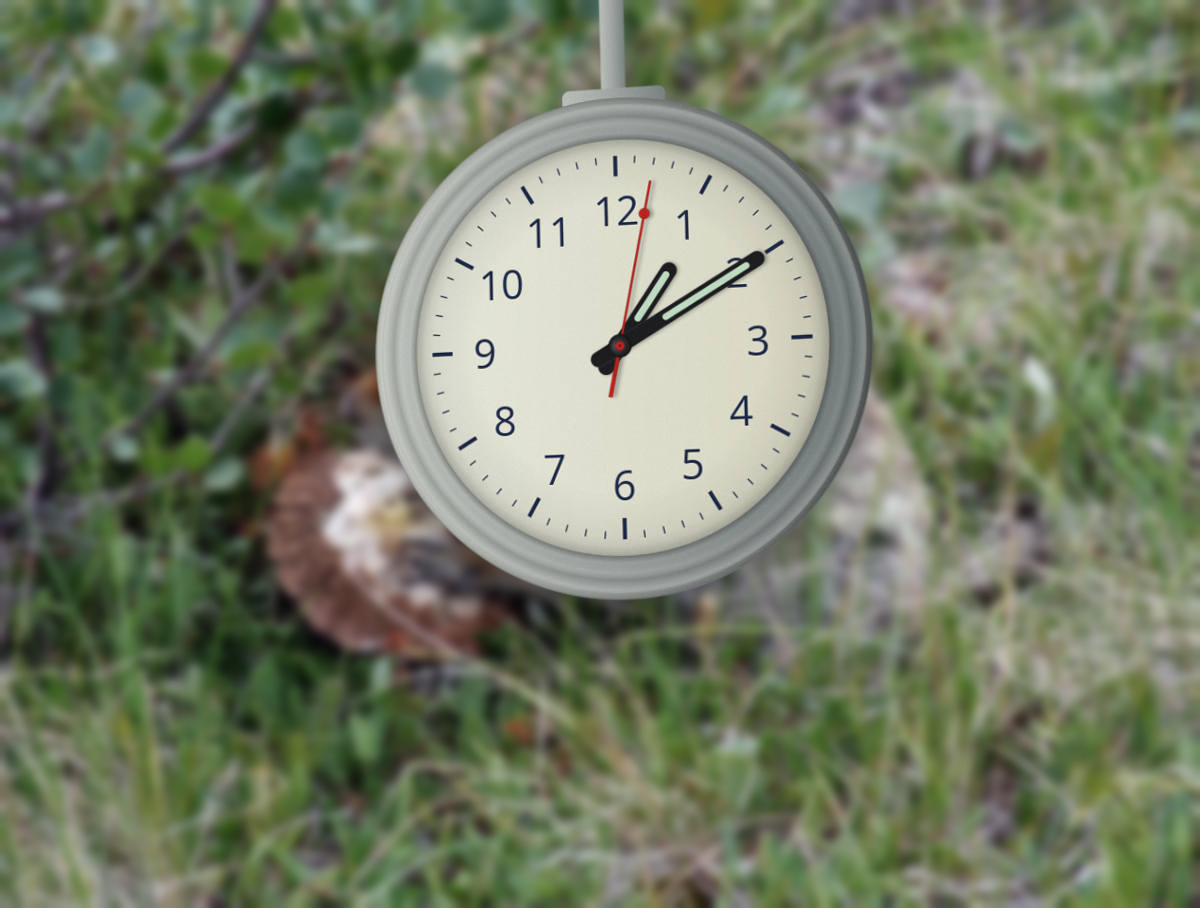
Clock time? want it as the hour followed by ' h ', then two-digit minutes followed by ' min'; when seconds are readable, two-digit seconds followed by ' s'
1 h 10 min 02 s
